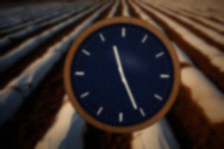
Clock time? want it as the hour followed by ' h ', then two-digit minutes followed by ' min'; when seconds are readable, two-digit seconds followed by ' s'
11 h 26 min
